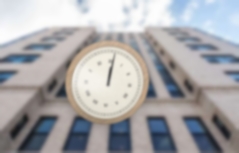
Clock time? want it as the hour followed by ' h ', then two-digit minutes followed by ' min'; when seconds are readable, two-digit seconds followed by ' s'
12 h 01 min
